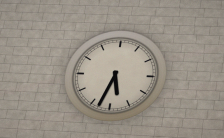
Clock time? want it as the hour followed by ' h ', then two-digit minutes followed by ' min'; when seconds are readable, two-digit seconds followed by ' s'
5 h 33 min
